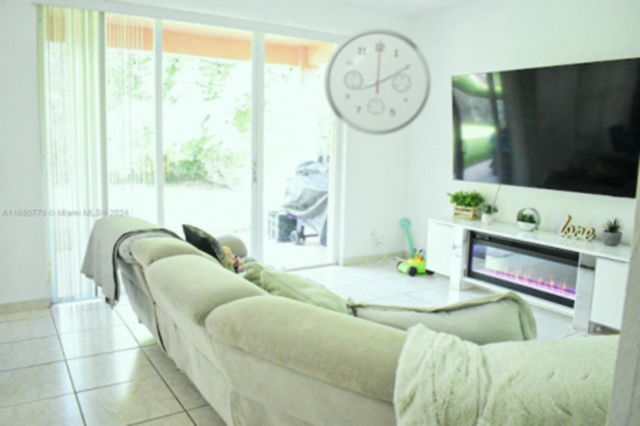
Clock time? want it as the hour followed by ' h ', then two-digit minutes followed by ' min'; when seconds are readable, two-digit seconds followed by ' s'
8 h 10 min
